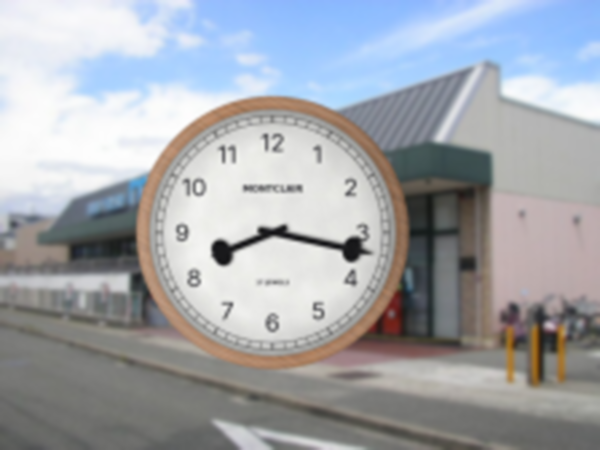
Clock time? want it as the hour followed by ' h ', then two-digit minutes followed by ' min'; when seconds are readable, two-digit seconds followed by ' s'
8 h 17 min
